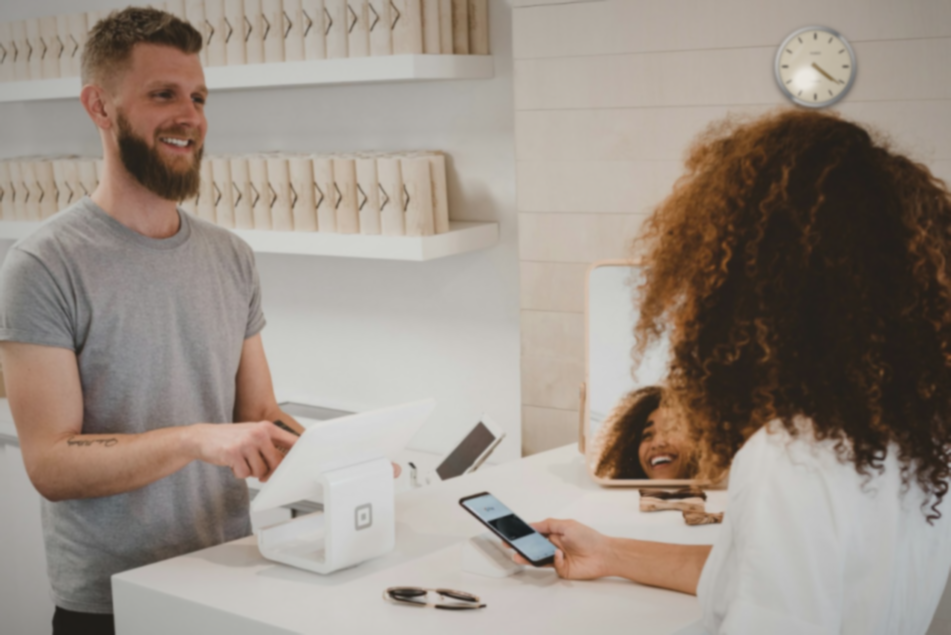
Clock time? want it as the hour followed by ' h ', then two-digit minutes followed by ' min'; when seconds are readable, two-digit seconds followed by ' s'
4 h 21 min
